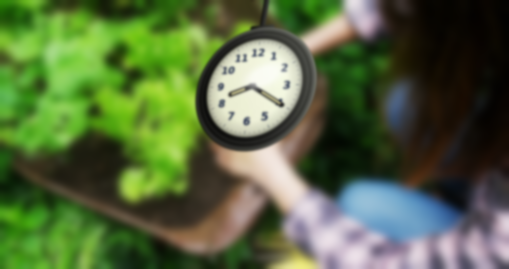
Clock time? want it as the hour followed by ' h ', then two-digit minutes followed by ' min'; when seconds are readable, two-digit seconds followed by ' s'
8 h 20 min
